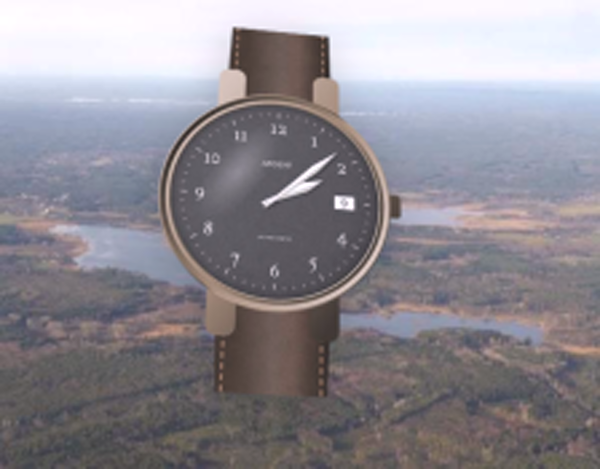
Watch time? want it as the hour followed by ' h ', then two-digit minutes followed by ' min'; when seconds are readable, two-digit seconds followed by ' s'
2 h 08 min
